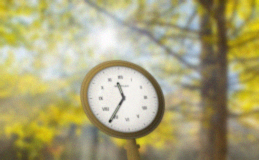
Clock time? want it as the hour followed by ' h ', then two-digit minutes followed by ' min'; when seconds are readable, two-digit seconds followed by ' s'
11 h 36 min
